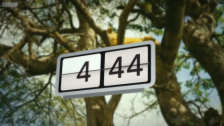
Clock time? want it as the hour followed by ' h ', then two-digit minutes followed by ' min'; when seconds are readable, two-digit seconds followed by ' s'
4 h 44 min
